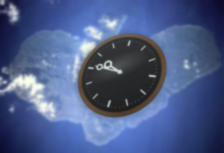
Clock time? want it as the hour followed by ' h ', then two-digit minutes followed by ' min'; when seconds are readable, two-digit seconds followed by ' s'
9 h 46 min
